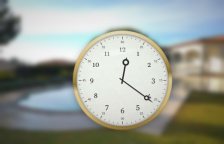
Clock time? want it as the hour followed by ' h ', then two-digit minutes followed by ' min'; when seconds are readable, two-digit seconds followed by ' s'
12 h 21 min
